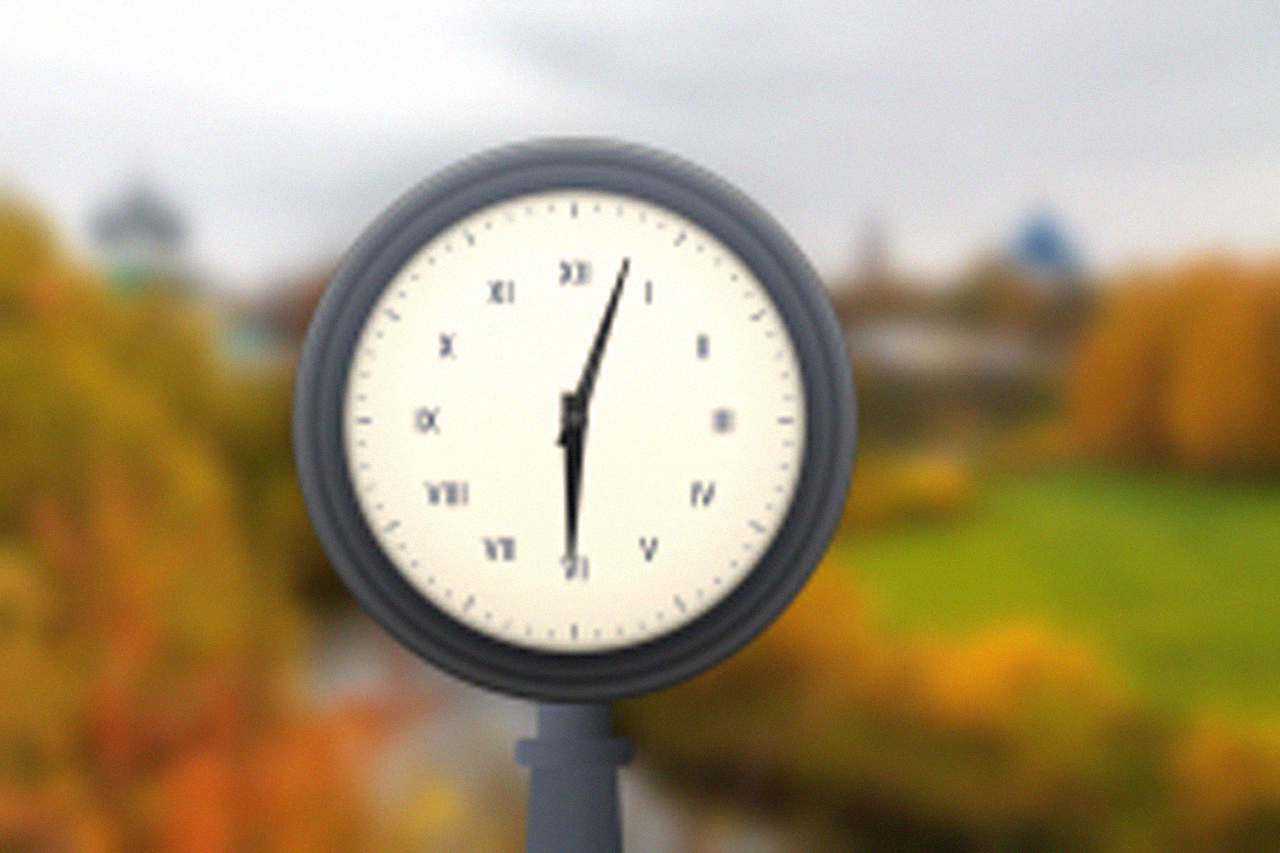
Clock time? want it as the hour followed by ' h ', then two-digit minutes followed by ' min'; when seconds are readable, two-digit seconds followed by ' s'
6 h 03 min
